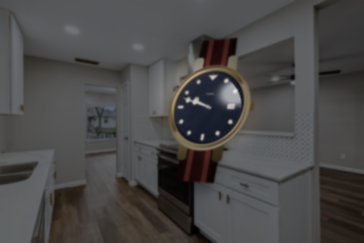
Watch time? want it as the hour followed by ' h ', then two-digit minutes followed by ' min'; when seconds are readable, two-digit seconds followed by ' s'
9 h 48 min
